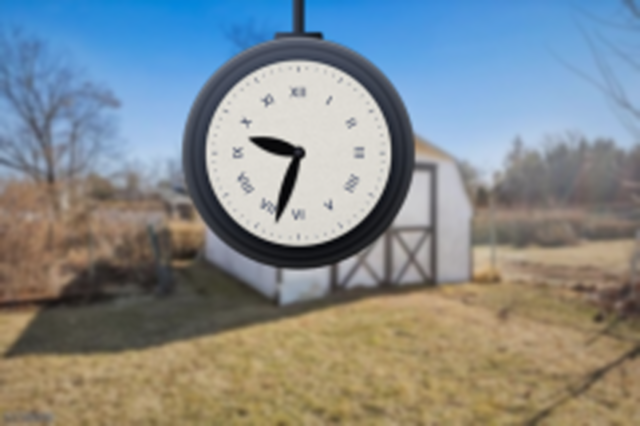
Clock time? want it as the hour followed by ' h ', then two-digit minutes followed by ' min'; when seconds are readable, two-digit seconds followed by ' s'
9 h 33 min
